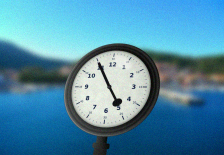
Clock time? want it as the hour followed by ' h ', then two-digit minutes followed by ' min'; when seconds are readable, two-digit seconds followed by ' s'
4 h 55 min
